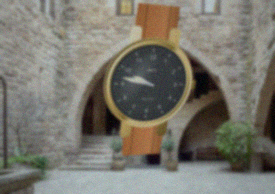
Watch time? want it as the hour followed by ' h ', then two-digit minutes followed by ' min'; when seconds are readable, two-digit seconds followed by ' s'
9 h 47 min
